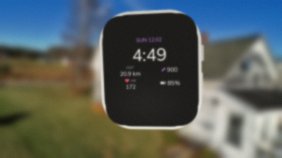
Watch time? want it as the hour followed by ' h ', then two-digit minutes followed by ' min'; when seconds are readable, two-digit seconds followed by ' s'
4 h 49 min
